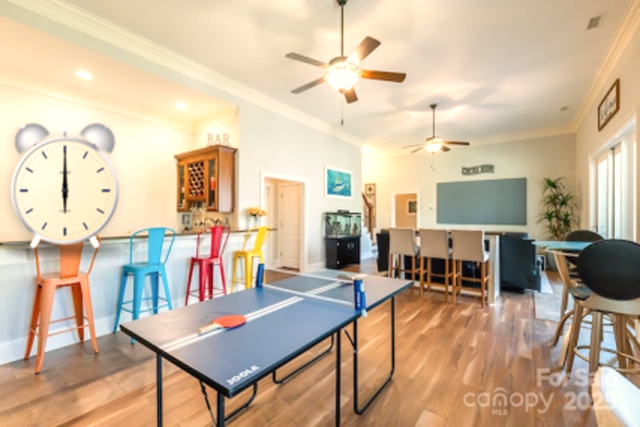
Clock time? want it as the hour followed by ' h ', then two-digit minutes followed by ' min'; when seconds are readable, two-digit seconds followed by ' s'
6 h 00 min
